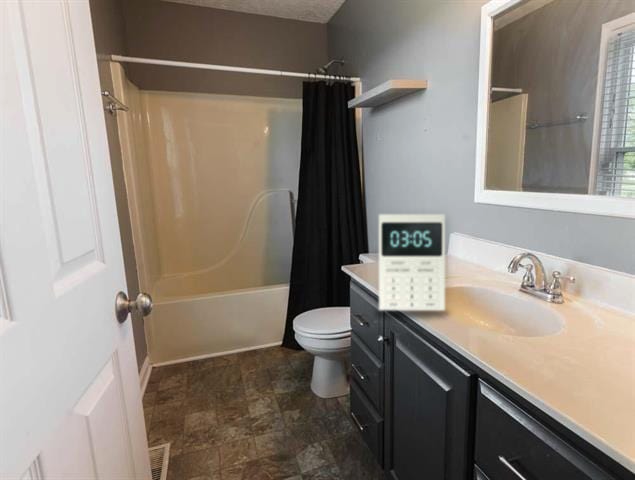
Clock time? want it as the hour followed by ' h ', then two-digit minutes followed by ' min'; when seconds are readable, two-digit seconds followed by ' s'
3 h 05 min
